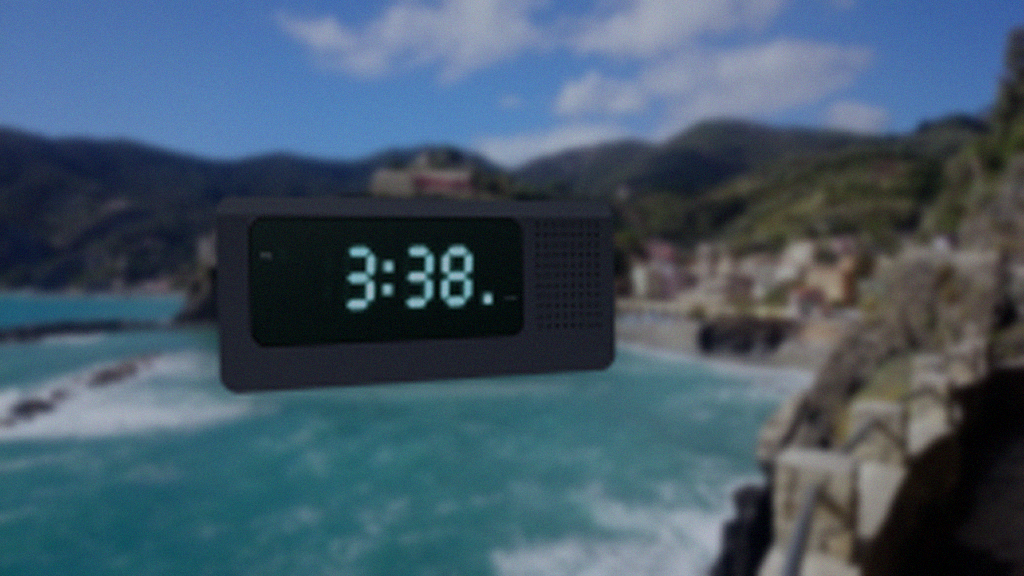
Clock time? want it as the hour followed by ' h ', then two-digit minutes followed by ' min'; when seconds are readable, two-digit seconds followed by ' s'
3 h 38 min
